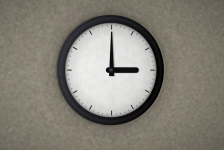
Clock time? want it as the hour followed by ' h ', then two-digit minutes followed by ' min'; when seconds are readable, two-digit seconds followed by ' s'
3 h 00 min
